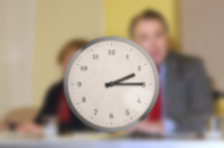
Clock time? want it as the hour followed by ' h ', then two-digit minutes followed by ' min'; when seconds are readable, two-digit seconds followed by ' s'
2 h 15 min
